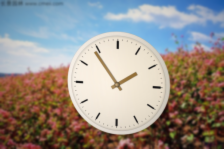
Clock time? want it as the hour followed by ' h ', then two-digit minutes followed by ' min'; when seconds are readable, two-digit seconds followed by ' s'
1 h 54 min
